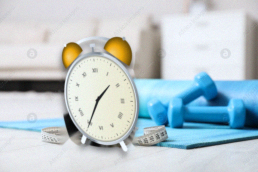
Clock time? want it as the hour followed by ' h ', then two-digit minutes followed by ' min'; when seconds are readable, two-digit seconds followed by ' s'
1 h 35 min
